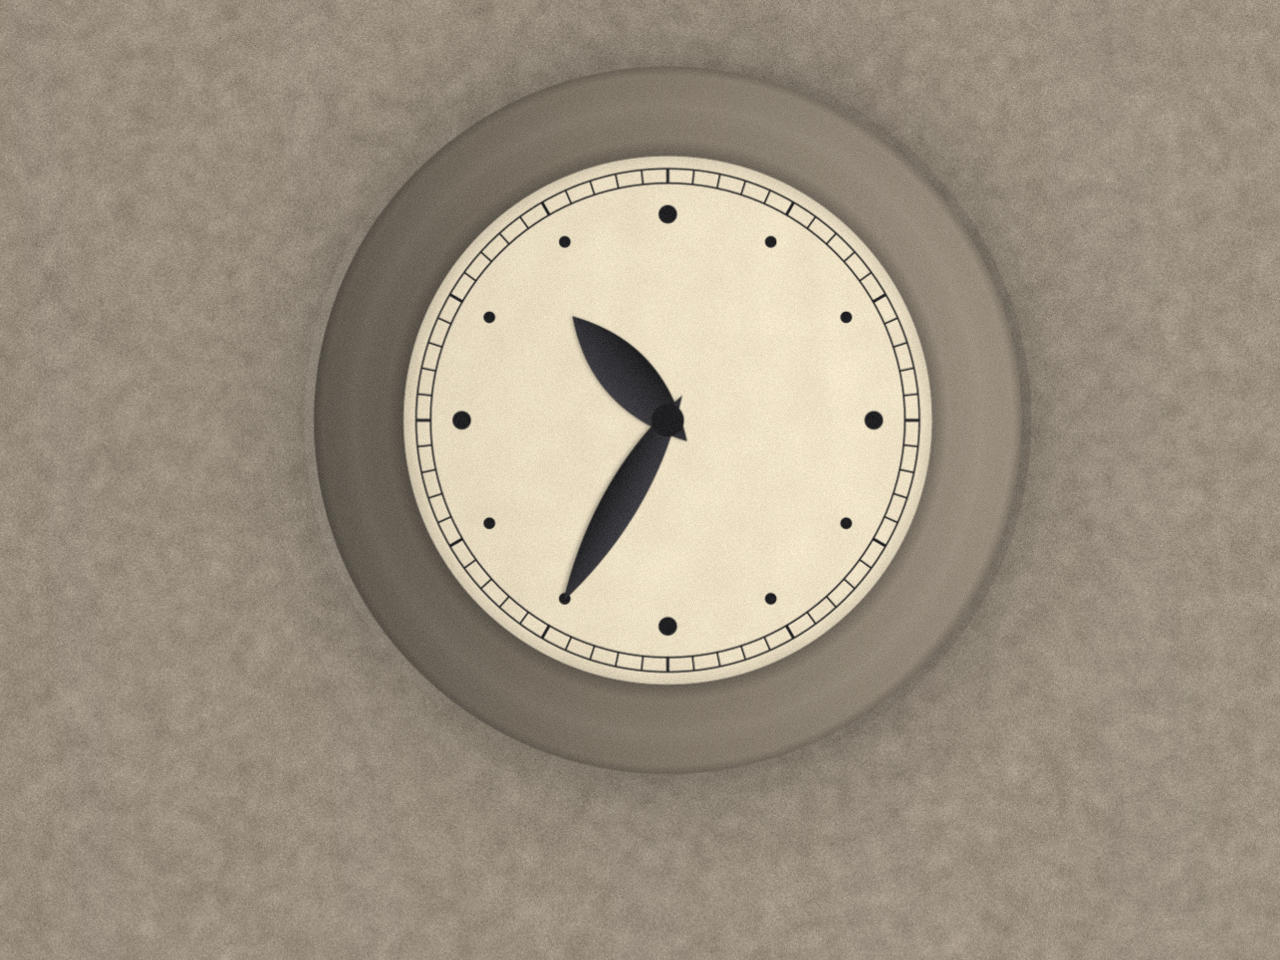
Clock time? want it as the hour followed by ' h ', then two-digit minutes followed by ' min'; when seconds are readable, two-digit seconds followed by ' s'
10 h 35 min
